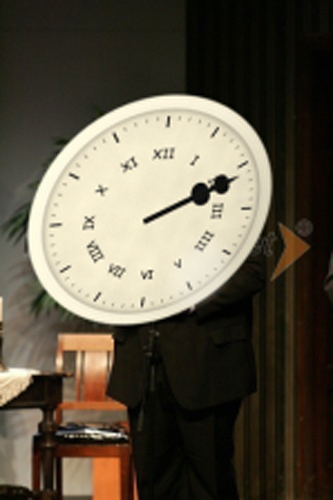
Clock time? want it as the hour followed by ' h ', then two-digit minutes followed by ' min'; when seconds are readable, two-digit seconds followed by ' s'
2 h 11 min
